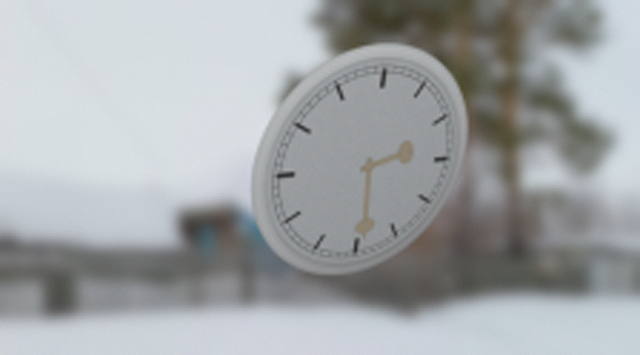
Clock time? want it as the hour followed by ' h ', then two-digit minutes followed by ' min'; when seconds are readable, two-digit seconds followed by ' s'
2 h 29 min
